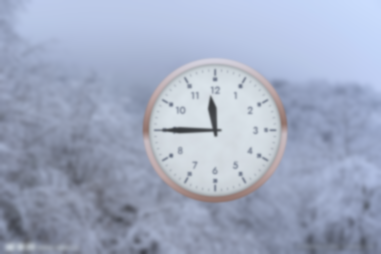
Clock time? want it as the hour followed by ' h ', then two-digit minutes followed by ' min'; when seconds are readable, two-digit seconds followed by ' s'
11 h 45 min
